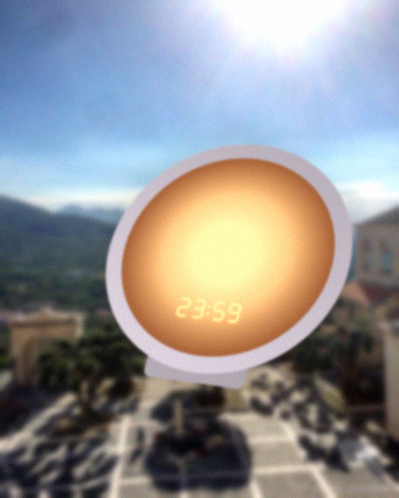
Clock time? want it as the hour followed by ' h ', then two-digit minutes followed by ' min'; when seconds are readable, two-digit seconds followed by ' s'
23 h 59 min
